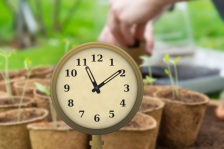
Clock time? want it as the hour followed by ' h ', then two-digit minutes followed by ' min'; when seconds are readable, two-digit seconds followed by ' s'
11 h 09 min
